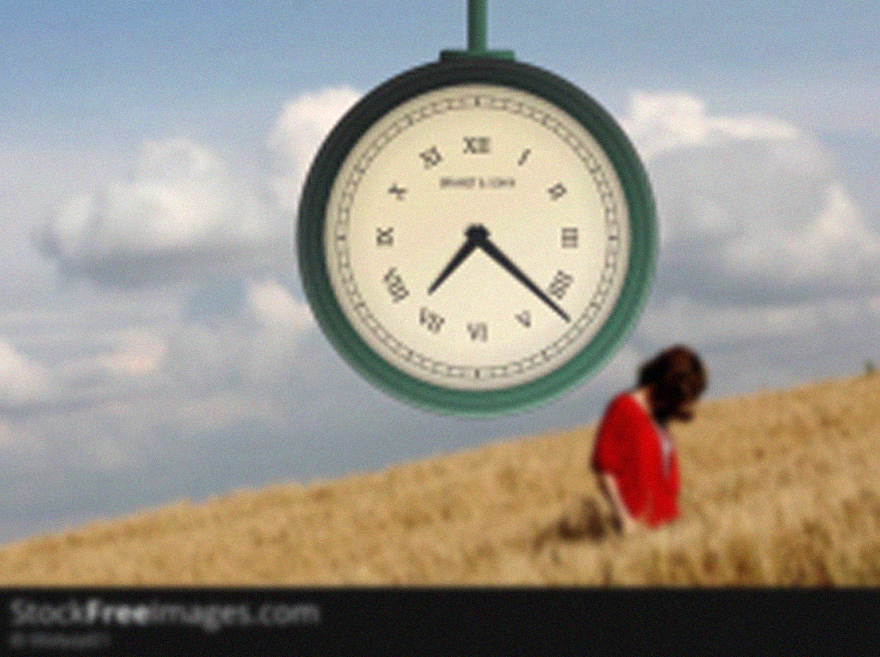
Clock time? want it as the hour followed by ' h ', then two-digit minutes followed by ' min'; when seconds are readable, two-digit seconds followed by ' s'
7 h 22 min
